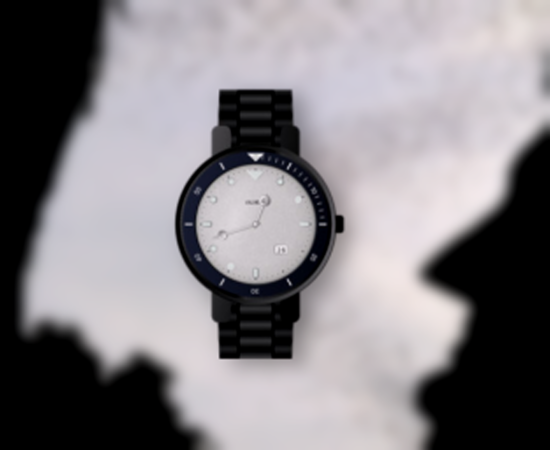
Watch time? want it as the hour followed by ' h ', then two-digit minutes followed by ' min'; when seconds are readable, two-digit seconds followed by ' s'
12 h 42 min
